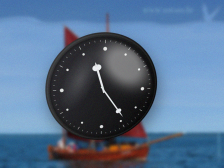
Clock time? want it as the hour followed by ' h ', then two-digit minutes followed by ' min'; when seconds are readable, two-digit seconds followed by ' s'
11 h 24 min
